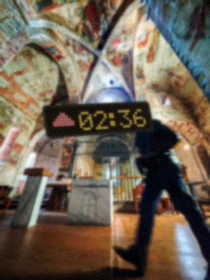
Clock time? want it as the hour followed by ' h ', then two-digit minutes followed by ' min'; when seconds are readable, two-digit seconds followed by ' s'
2 h 36 min
